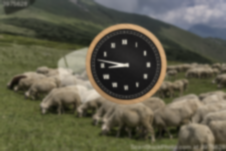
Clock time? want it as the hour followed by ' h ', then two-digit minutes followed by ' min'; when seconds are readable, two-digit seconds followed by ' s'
8 h 47 min
